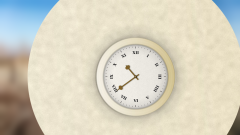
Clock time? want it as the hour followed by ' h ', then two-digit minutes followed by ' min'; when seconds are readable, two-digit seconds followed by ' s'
10 h 39 min
